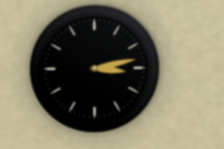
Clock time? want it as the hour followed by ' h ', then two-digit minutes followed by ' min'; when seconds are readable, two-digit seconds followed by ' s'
3 h 13 min
